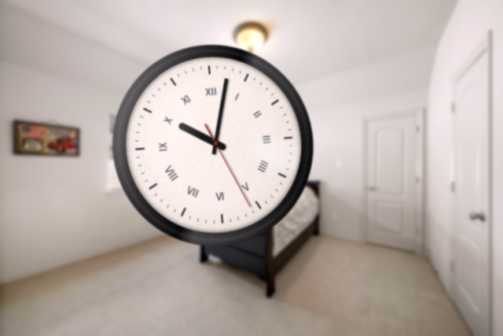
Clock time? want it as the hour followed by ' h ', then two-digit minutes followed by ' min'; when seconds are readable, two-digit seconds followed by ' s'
10 h 02 min 26 s
